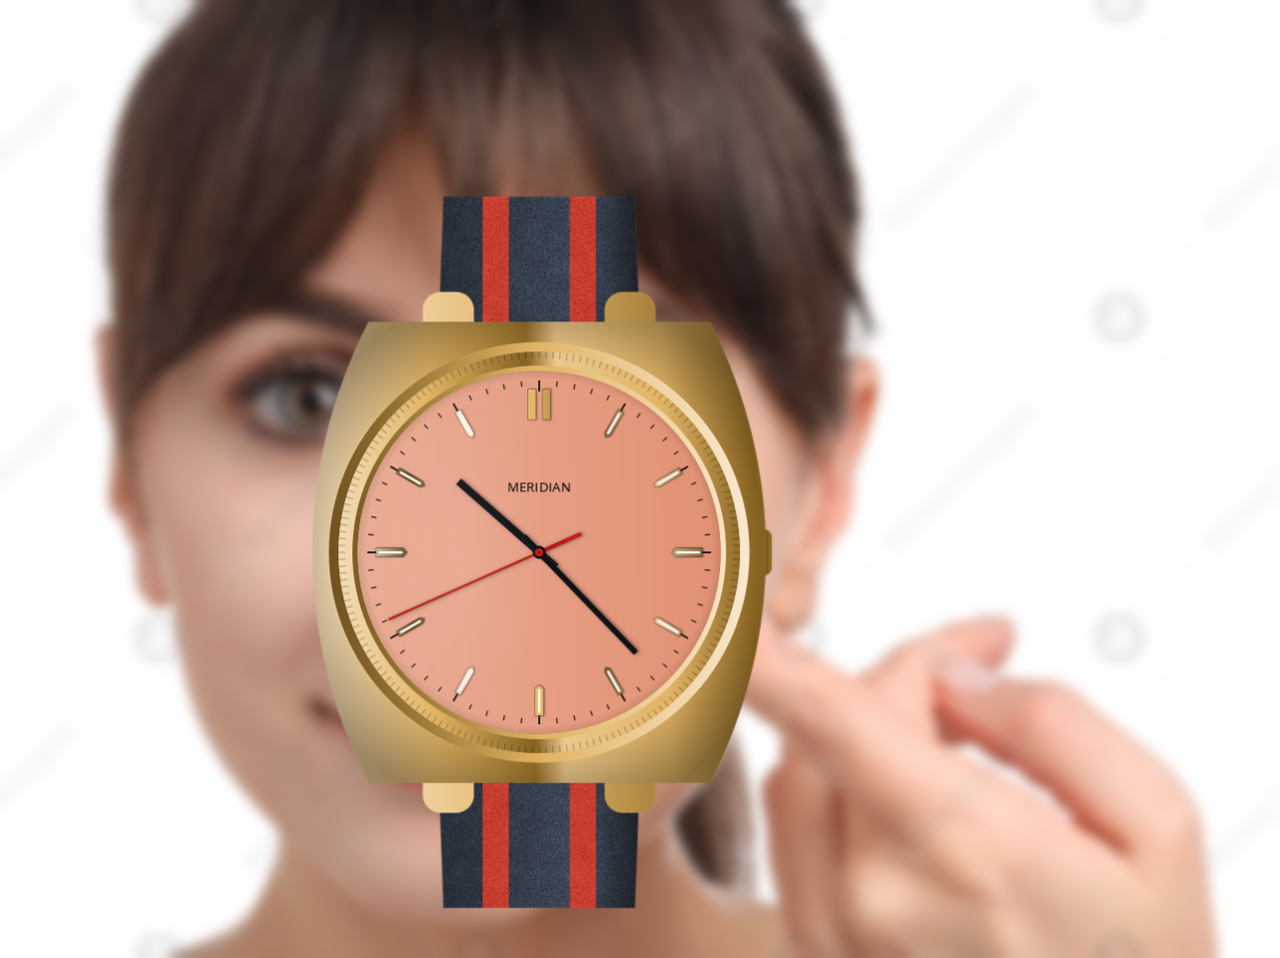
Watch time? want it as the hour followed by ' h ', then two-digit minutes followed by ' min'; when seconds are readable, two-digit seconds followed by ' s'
10 h 22 min 41 s
